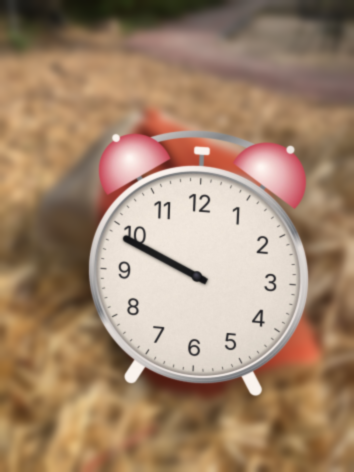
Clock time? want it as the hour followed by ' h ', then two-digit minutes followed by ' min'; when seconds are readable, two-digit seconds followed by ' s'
9 h 49 min
